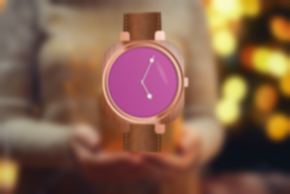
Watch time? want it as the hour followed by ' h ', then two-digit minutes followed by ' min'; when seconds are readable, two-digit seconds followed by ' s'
5 h 04 min
